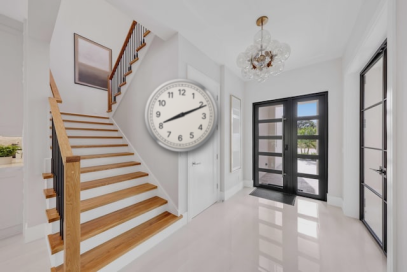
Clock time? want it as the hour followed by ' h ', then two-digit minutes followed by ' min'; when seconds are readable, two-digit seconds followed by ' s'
8 h 11 min
